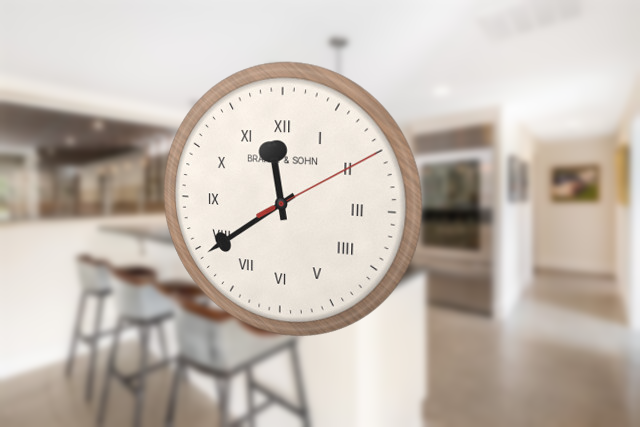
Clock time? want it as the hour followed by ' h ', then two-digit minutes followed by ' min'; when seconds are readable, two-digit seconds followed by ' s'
11 h 39 min 10 s
